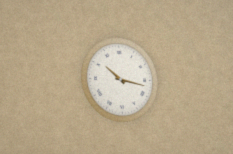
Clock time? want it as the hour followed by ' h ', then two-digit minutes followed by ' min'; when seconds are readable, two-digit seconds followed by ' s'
10 h 17 min
